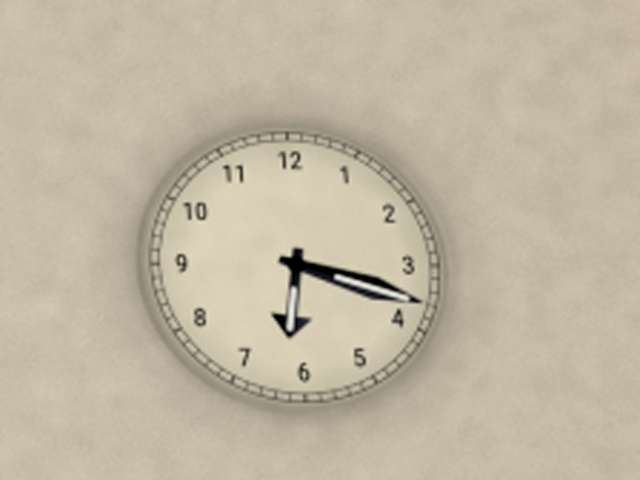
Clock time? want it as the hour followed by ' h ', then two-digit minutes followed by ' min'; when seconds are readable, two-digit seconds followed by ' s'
6 h 18 min
